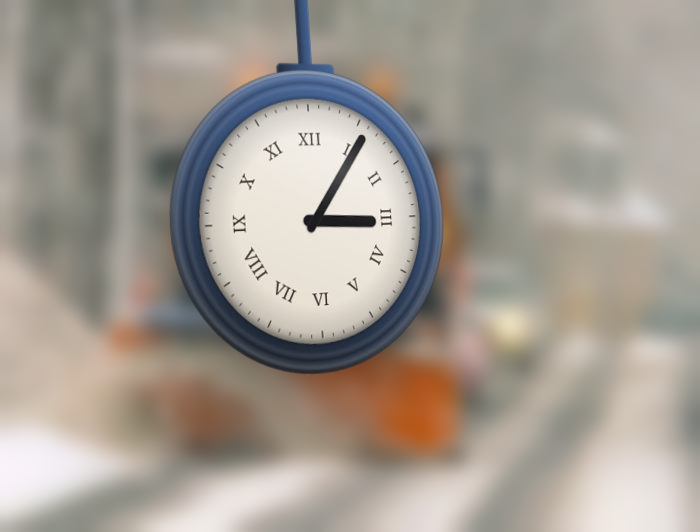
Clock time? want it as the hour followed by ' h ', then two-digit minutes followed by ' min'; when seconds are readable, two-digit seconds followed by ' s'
3 h 06 min
